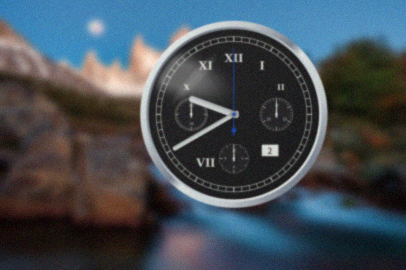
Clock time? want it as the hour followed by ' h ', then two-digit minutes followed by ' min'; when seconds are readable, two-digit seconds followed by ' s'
9 h 40 min
